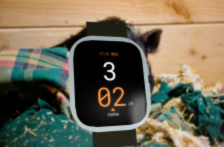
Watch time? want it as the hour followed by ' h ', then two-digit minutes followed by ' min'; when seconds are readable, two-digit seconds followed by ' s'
3 h 02 min
